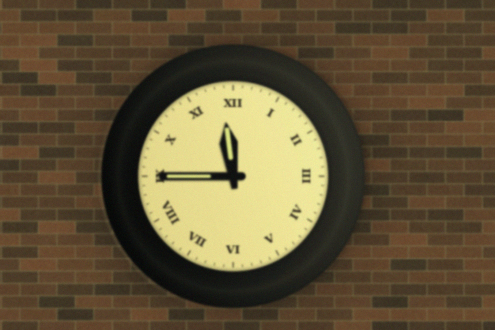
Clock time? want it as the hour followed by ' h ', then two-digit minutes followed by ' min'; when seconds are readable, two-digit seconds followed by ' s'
11 h 45 min
